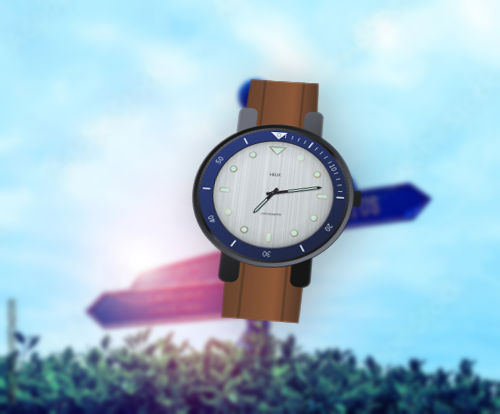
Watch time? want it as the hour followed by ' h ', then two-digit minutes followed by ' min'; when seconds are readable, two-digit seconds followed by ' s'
7 h 13 min
